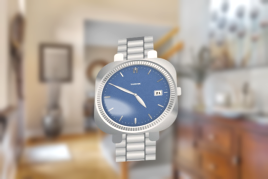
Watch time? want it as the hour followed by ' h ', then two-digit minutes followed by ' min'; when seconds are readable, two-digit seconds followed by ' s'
4 h 50 min
